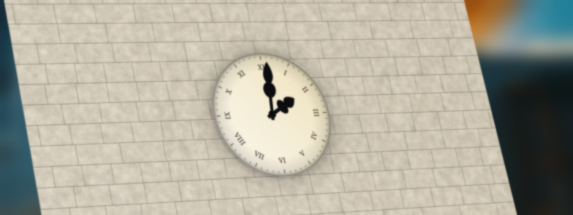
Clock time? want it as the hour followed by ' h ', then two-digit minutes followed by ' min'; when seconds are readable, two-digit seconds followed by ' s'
2 h 01 min
